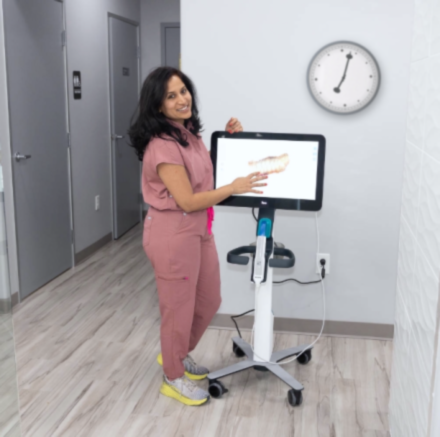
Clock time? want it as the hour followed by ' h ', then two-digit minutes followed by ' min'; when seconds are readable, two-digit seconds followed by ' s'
7 h 03 min
